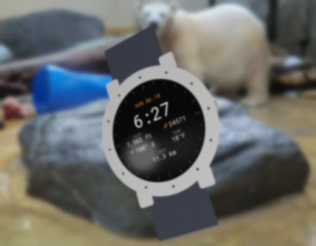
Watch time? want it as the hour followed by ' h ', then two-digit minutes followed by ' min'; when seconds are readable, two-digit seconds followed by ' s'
6 h 27 min
